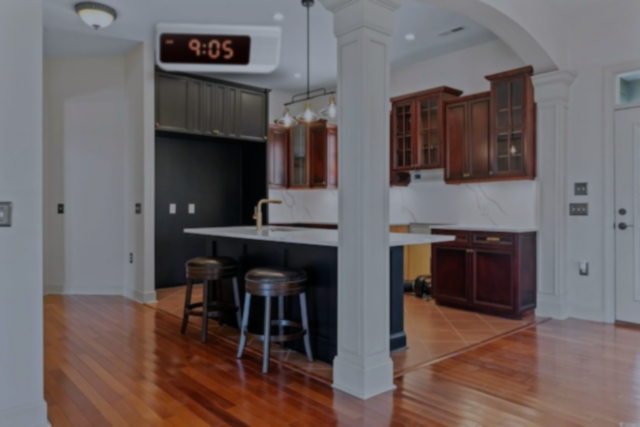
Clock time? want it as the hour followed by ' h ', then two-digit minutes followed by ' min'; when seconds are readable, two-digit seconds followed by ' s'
9 h 05 min
